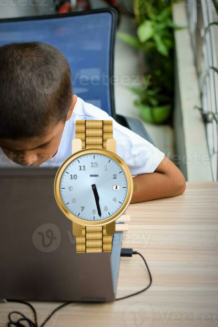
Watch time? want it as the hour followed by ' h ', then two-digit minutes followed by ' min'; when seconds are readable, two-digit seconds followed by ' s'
5 h 28 min
